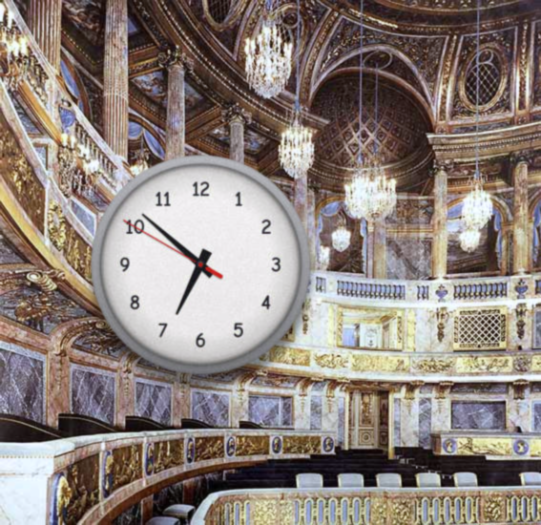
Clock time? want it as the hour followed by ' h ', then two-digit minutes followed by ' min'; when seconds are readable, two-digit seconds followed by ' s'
6 h 51 min 50 s
